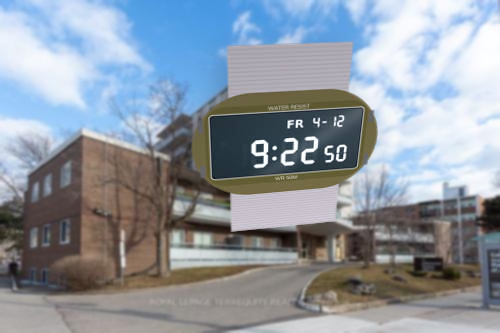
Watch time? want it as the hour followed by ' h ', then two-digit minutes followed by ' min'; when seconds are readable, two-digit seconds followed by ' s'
9 h 22 min 50 s
